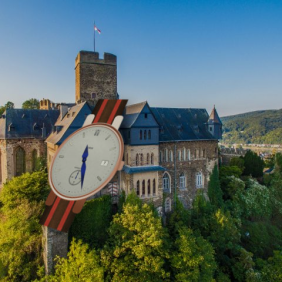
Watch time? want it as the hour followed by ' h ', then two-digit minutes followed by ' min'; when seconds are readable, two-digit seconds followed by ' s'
11 h 26 min
